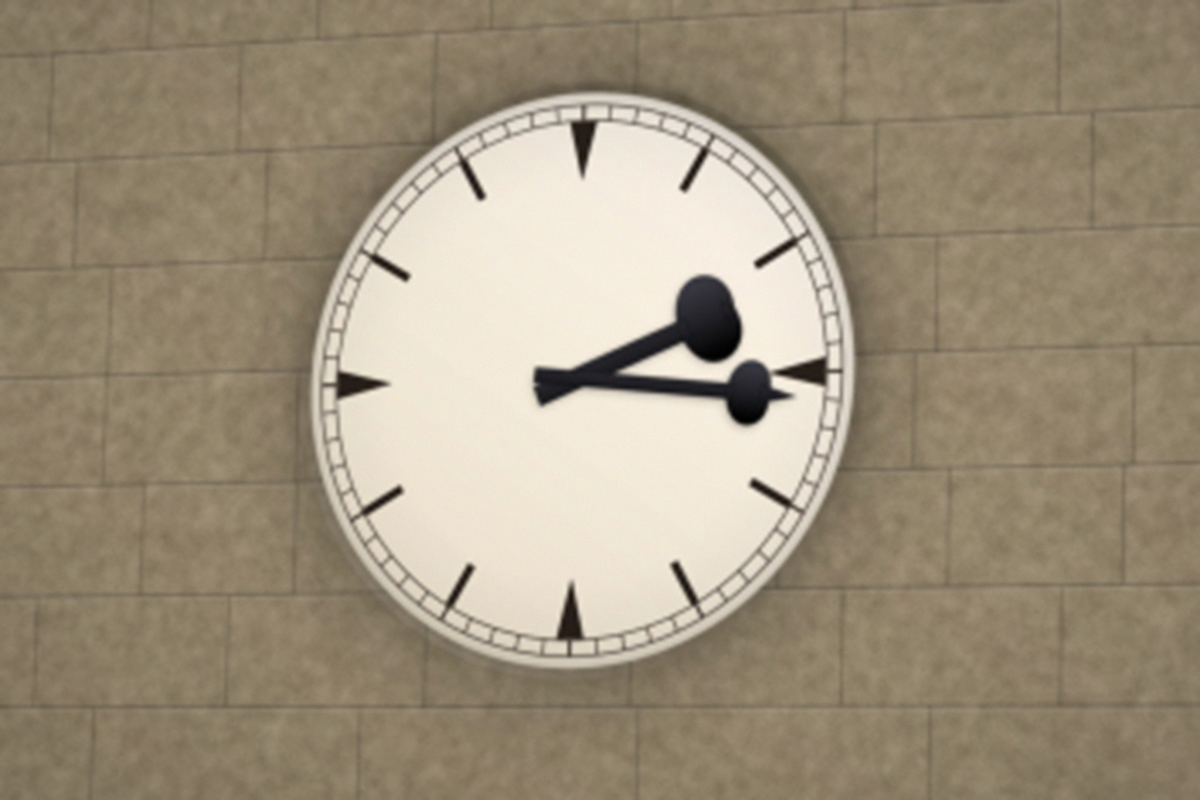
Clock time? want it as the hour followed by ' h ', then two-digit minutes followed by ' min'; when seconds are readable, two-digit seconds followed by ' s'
2 h 16 min
